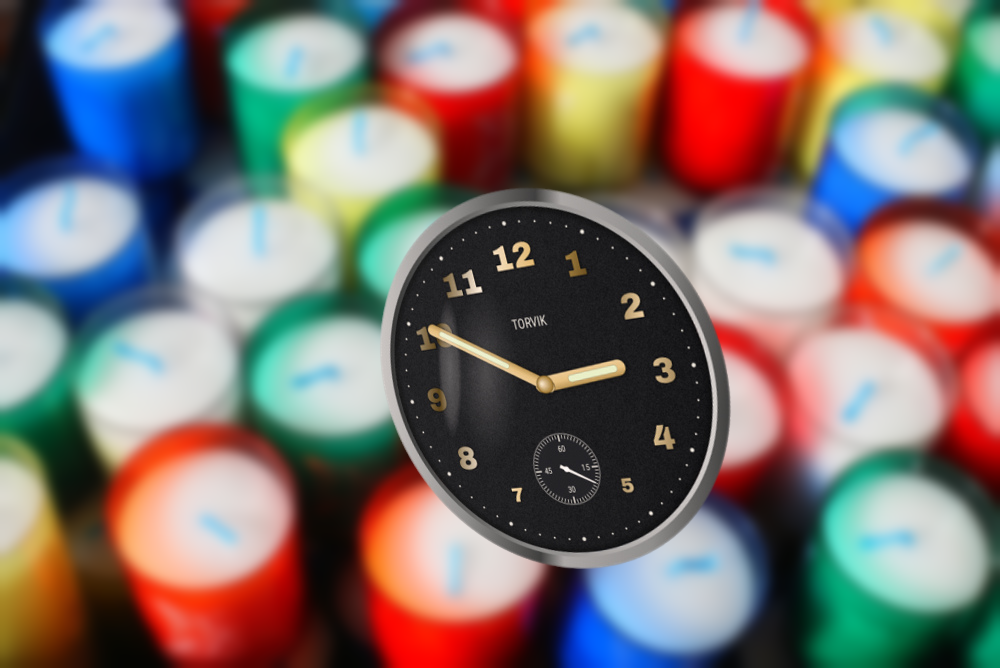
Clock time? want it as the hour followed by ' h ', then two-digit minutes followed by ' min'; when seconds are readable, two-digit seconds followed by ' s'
2 h 50 min 20 s
